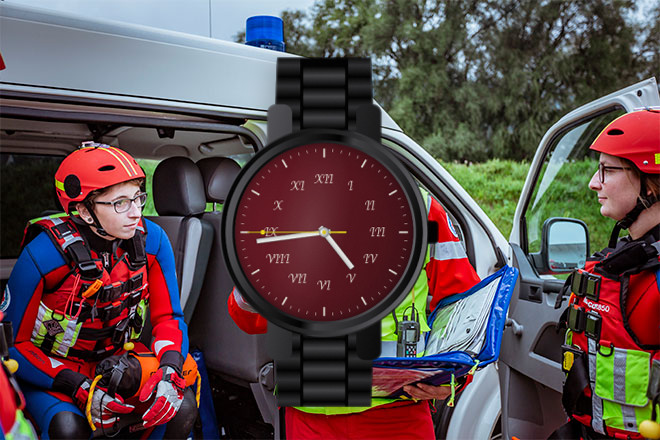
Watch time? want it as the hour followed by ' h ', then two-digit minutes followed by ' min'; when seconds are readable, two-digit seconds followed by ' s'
4 h 43 min 45 s
